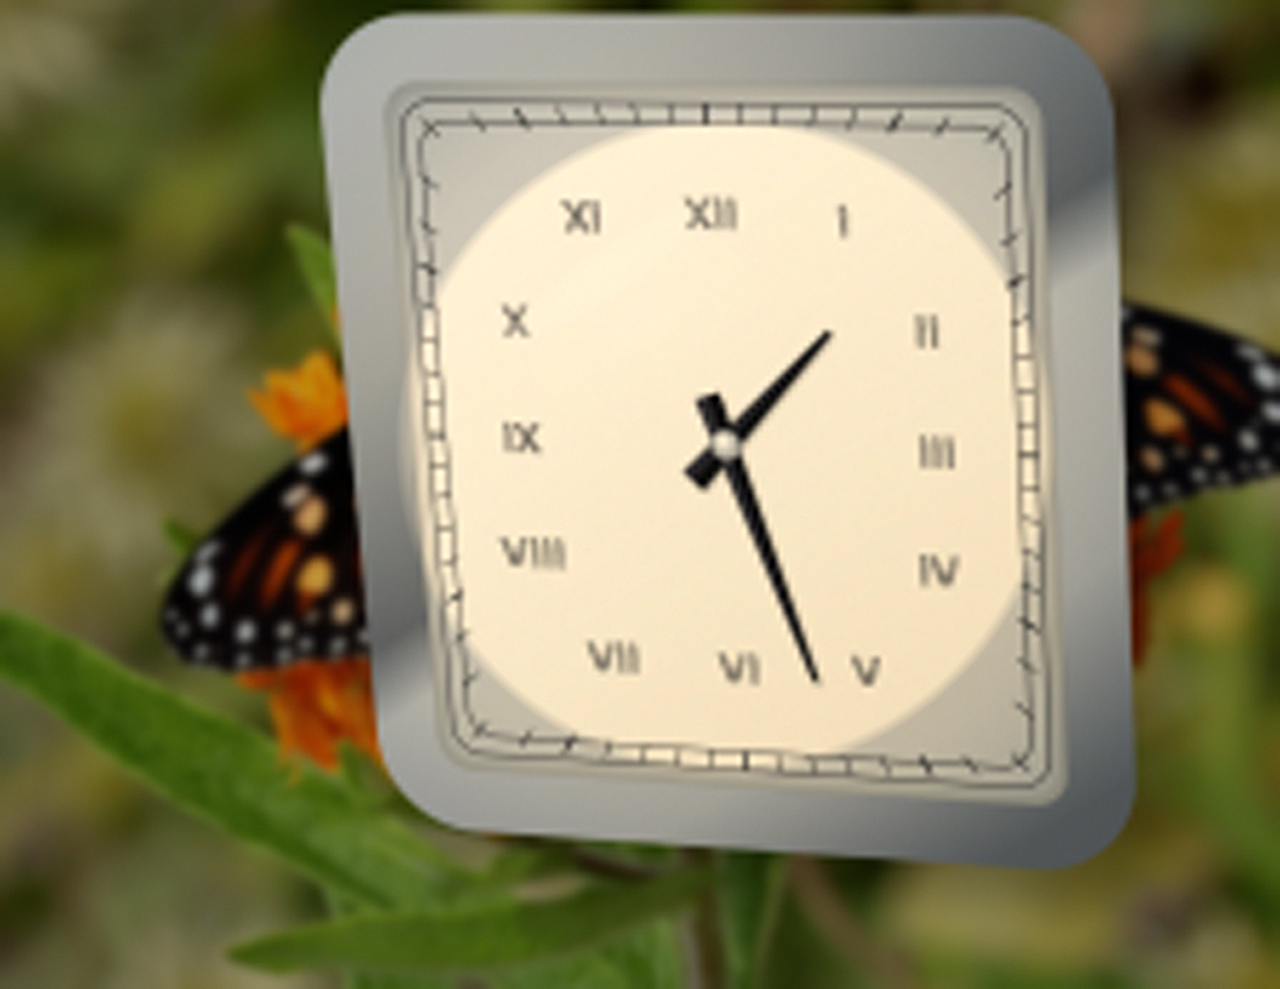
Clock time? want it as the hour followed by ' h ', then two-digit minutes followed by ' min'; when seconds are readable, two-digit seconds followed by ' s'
1 h 27 min
